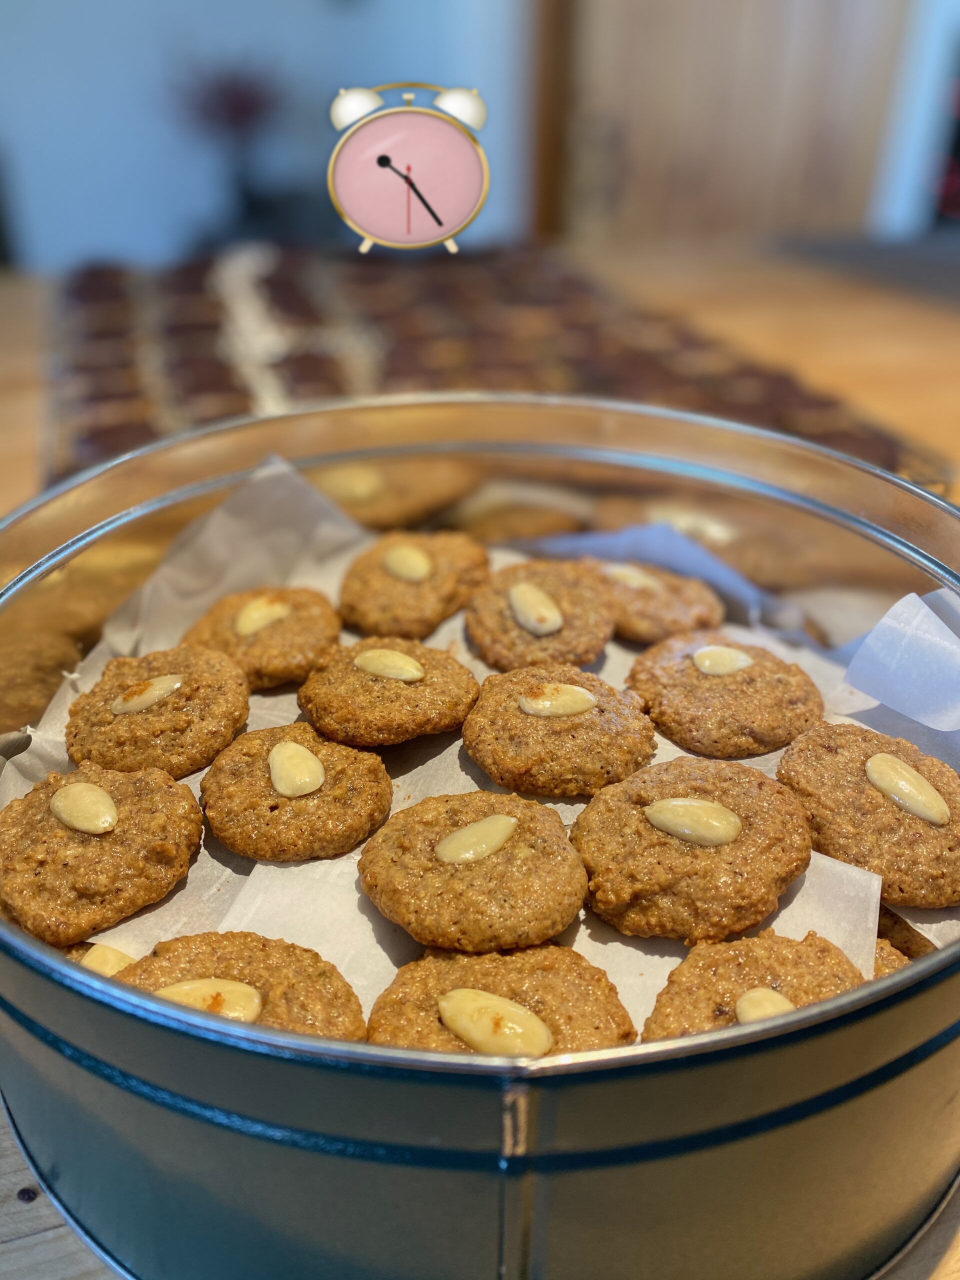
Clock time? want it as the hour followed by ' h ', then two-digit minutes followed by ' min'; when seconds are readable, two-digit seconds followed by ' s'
10 h 24 min 30 s
